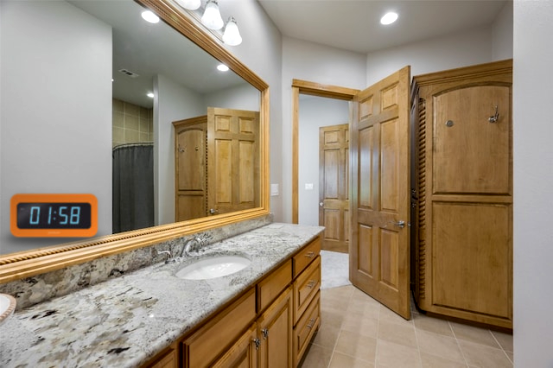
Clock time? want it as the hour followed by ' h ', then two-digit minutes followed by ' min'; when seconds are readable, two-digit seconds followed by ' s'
1 h 58 min
